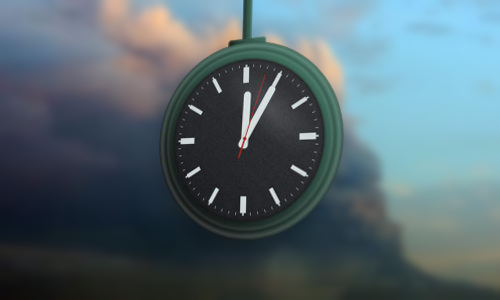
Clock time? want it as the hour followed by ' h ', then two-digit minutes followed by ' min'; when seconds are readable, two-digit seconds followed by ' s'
12 h 05 min 03 s
